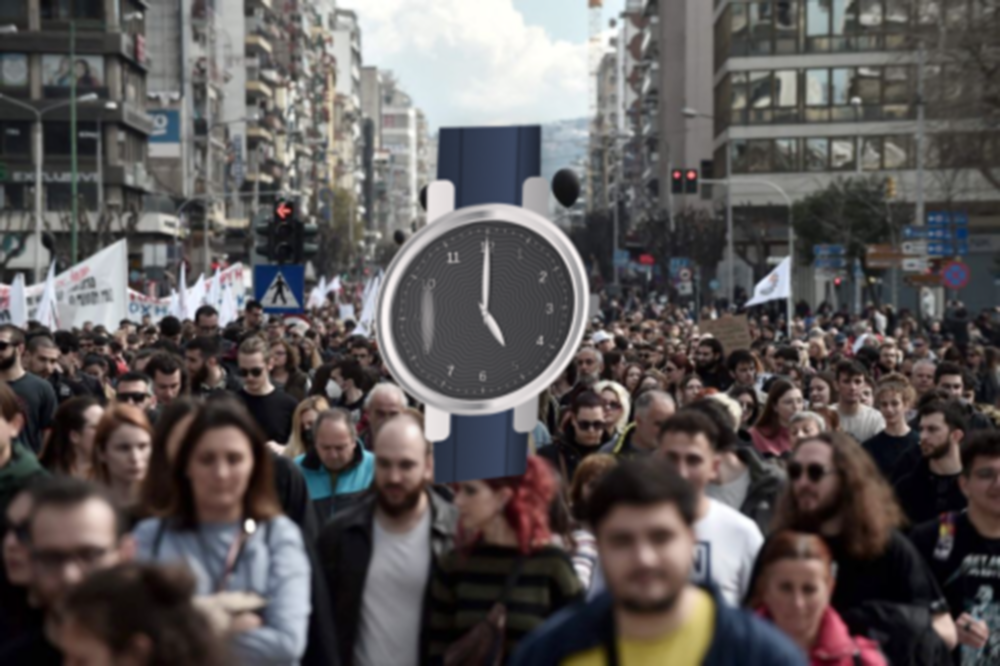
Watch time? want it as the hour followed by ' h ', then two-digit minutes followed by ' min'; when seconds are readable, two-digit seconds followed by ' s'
5 h 00 min
